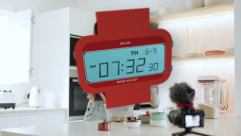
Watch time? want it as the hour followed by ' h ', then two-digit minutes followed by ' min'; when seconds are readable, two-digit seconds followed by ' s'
7 h 32 min 30 s
